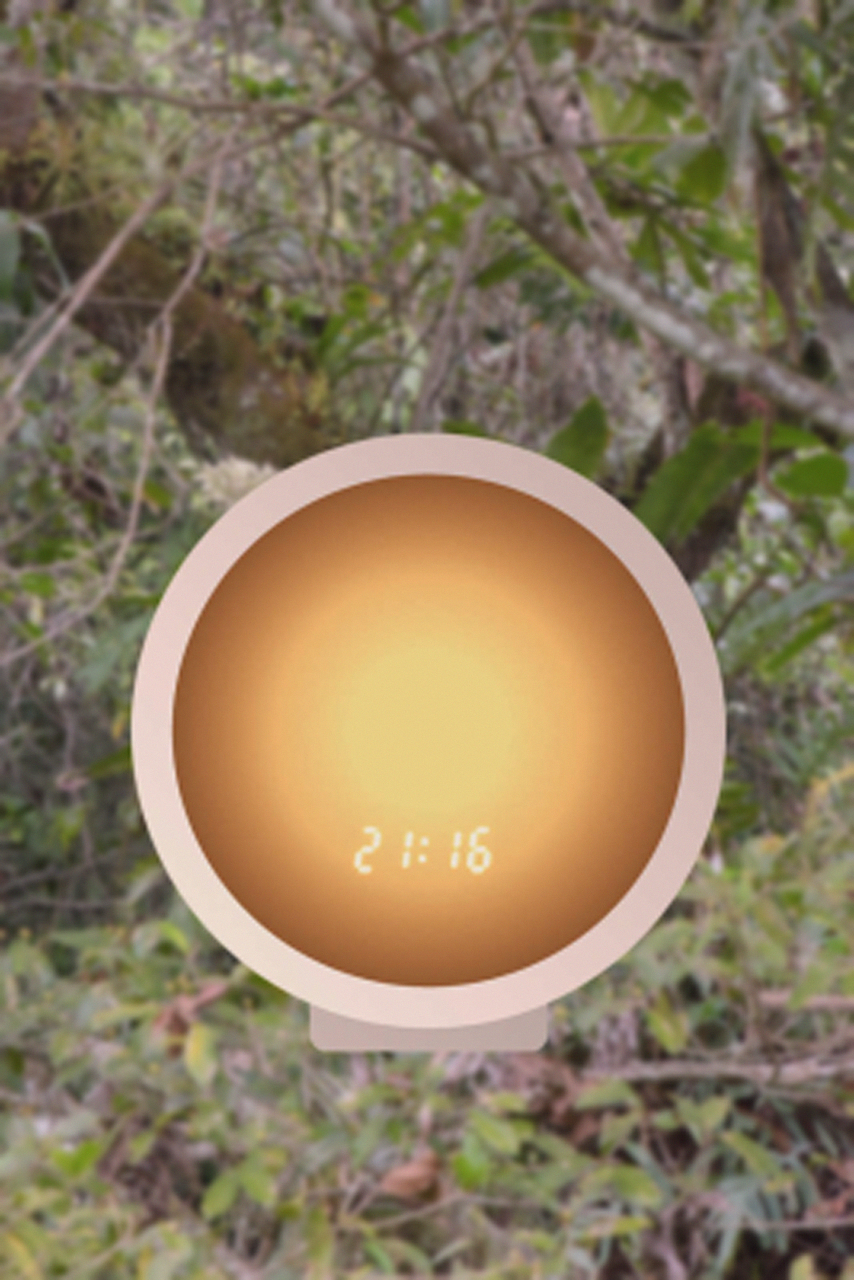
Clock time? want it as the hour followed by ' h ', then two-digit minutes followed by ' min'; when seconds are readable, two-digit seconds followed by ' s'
21 h 16 min
